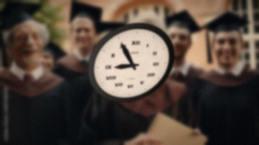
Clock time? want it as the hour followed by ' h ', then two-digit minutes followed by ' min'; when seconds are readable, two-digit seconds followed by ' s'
8 h 55 min
